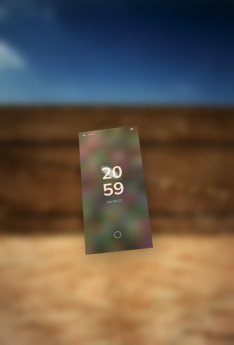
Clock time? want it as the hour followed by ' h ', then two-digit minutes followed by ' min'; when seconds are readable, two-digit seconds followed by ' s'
20 h 59 min
